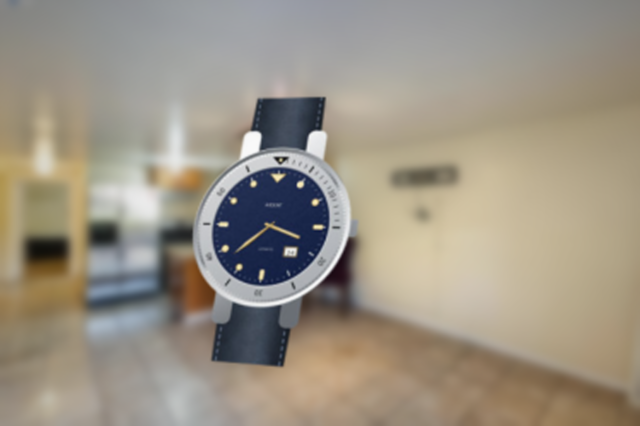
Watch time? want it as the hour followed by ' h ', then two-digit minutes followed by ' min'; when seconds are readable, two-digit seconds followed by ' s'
3 h 38 min
